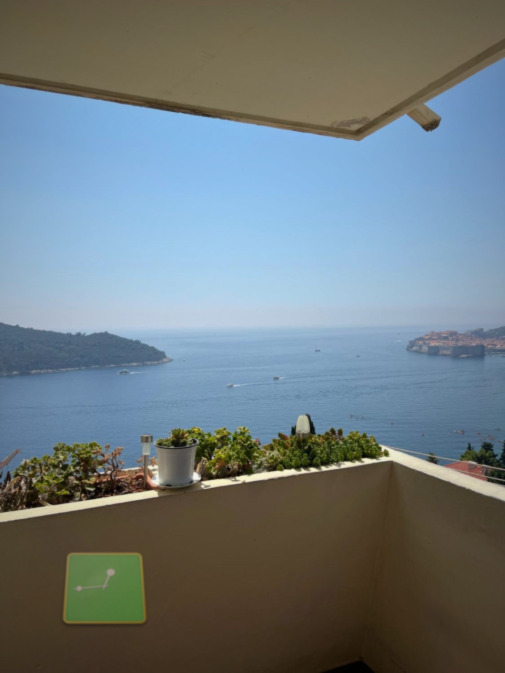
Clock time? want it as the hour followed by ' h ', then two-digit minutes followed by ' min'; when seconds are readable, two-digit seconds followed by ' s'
12 h 44 min
